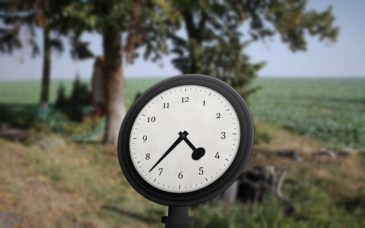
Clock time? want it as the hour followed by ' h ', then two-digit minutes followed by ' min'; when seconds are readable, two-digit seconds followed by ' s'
4 h 37 min
